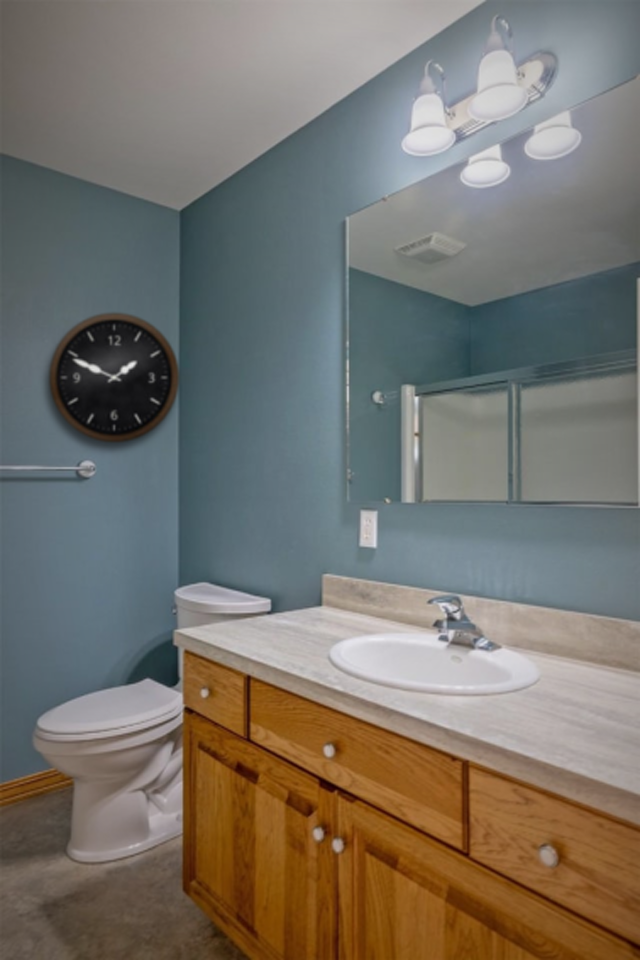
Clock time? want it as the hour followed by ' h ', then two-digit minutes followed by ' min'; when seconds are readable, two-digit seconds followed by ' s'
1 h 49 min
